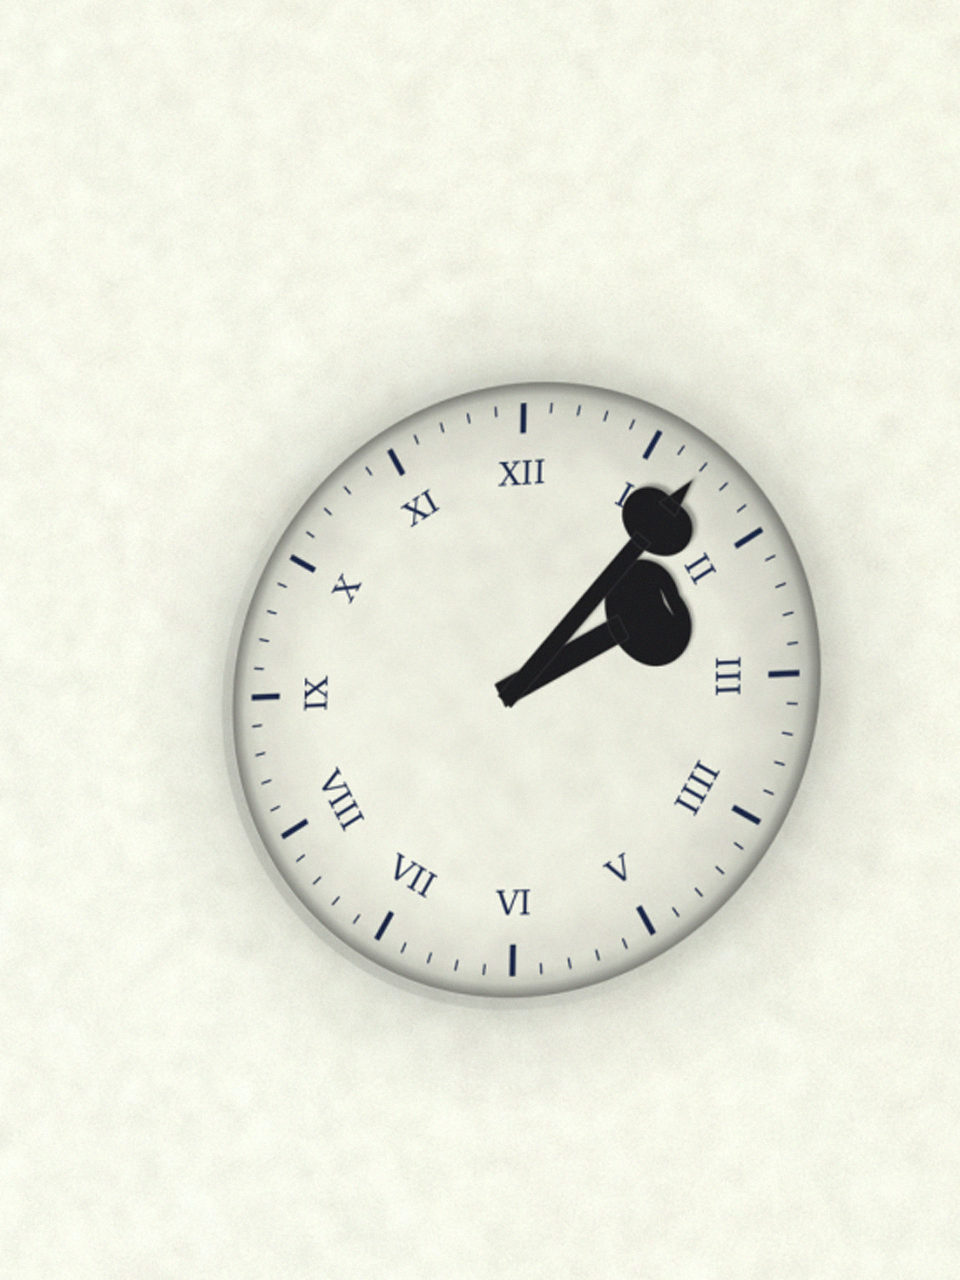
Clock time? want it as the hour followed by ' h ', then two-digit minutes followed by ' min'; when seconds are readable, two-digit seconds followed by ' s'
2 h 07 min
